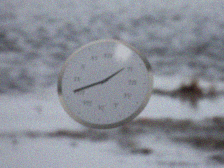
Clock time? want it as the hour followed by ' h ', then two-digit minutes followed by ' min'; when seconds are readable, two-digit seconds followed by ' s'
1 h 41 min
